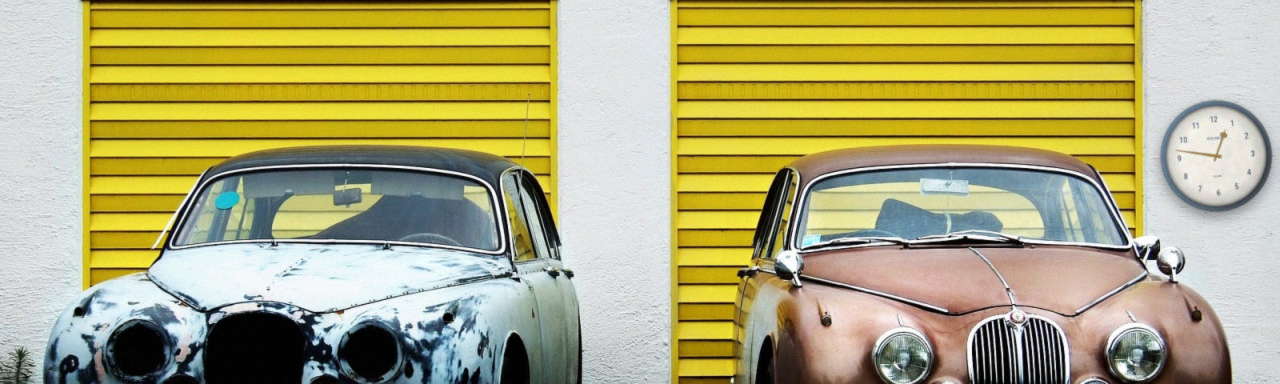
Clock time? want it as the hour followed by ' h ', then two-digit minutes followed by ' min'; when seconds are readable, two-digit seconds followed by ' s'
12 h 47 min
